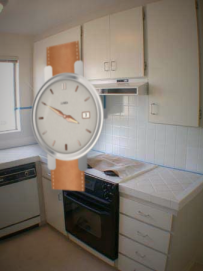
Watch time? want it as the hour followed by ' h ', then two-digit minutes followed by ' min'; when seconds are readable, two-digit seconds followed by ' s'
3 h 50 min
